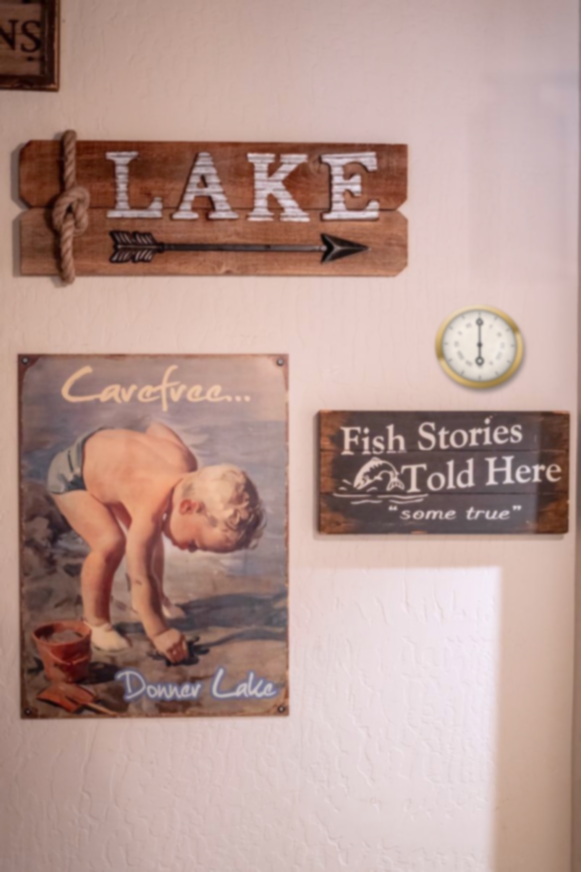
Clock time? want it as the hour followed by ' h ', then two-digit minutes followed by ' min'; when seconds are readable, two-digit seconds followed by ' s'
6 h 00 min
